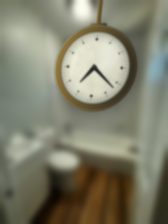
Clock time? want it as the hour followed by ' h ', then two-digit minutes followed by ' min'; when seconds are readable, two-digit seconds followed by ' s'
7 h 22 min
